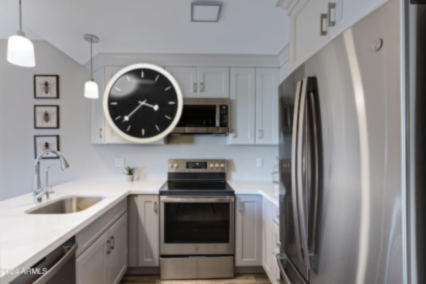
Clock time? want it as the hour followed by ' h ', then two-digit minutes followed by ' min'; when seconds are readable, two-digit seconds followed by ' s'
3 h 38 min
